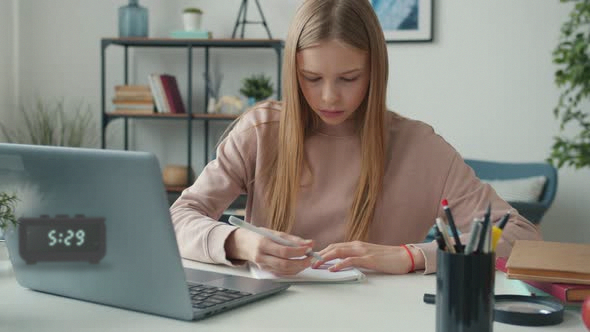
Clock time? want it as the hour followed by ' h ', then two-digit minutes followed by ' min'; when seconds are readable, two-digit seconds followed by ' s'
5 h 29 min
